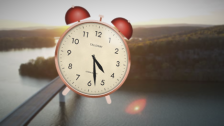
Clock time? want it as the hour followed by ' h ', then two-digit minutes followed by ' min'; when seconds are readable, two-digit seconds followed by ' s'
4 h 28 min
